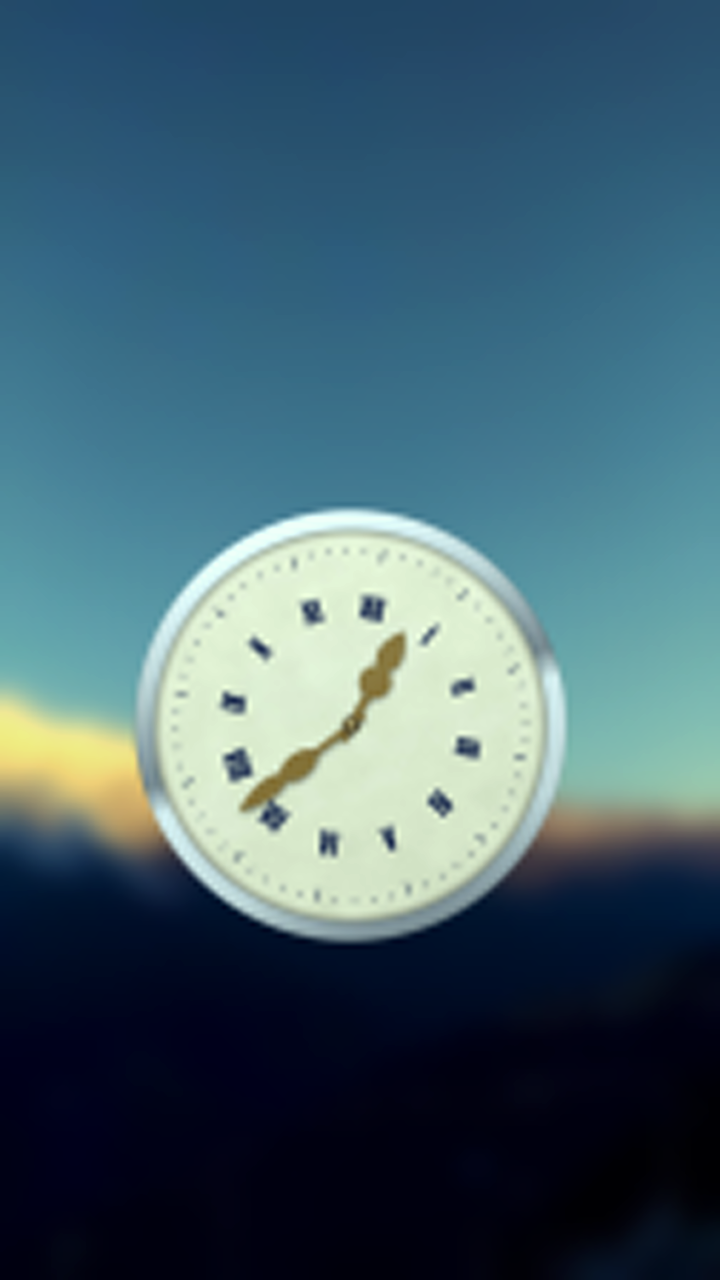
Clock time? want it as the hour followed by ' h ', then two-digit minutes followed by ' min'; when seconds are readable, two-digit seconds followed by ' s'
12 h 37 min
